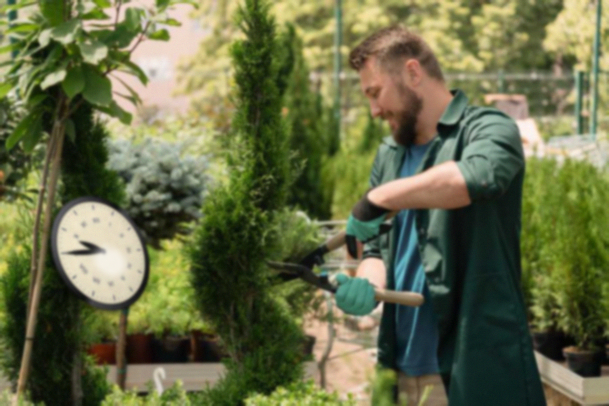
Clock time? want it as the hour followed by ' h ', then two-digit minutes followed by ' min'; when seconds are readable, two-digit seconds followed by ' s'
9 h 45 min
